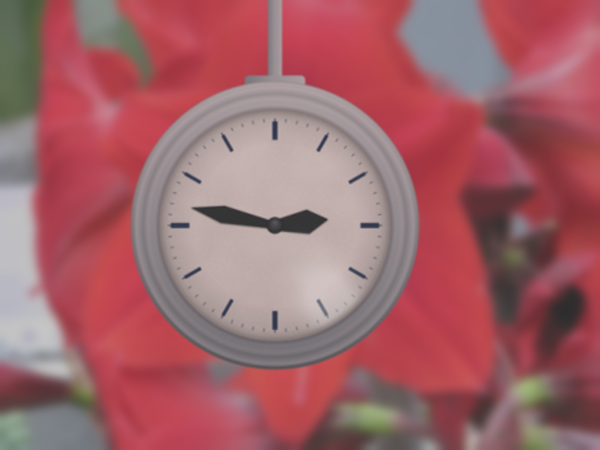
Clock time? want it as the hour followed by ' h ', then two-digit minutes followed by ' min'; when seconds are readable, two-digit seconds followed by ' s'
2 h 47 min
